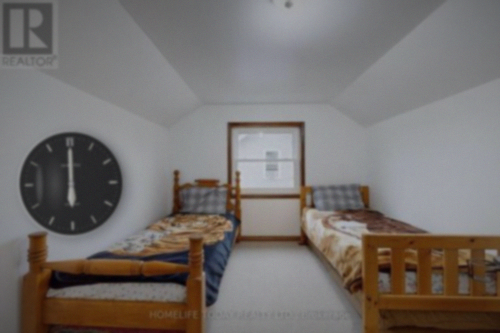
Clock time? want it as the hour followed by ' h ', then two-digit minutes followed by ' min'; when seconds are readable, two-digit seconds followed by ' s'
6 h 00 min
